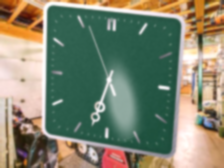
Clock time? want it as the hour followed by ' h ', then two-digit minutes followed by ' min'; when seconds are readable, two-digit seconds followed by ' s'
6 h 32 min 56 s
